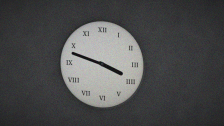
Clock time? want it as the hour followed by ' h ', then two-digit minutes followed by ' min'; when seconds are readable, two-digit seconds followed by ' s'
3 h 48 min
